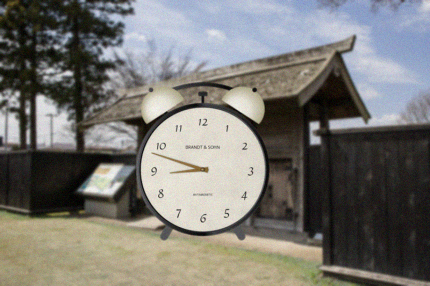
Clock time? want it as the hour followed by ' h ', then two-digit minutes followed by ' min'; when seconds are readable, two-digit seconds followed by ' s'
8 h 48 min
